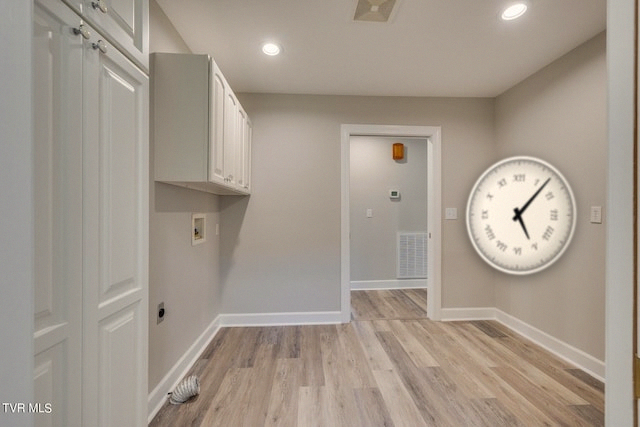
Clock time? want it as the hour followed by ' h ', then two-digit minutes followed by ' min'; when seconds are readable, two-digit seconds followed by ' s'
5 h 07 min
